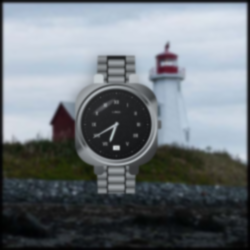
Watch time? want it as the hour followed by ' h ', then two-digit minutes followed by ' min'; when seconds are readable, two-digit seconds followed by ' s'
6 h 40 min
